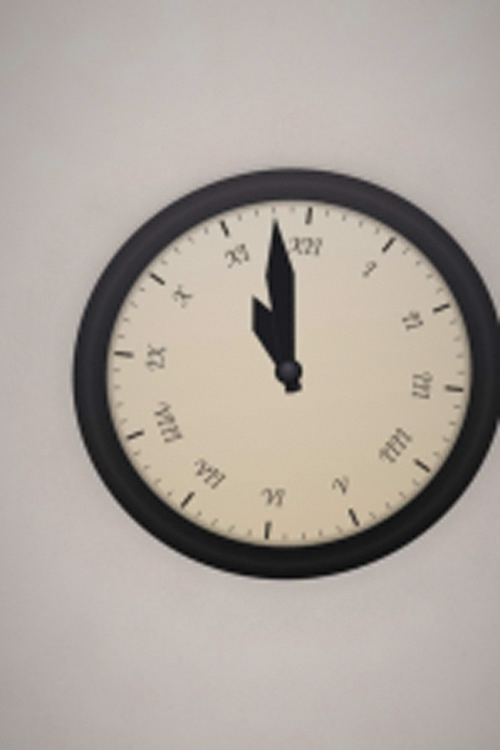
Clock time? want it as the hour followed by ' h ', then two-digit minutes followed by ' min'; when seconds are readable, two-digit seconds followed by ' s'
10 h 58 min
